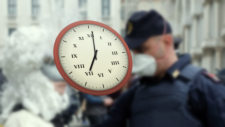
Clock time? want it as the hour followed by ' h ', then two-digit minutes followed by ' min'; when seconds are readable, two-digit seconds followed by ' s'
7 h 01 min
